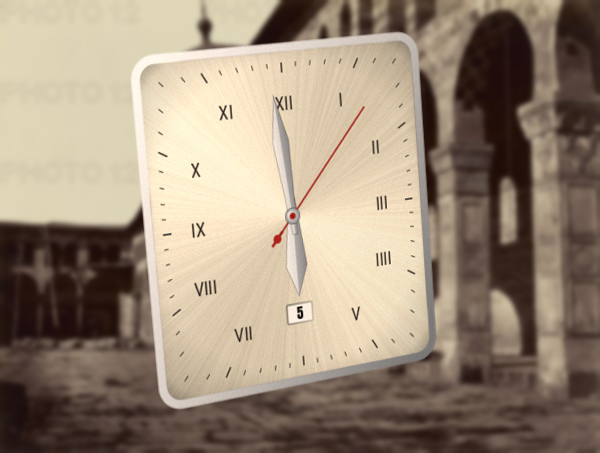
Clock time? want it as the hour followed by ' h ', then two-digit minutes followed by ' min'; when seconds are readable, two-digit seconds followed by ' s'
5 h 59 min 07 s
